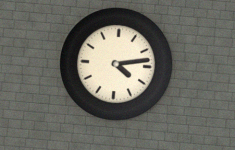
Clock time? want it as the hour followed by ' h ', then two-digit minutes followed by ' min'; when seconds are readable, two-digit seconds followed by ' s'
4 h 13 min
